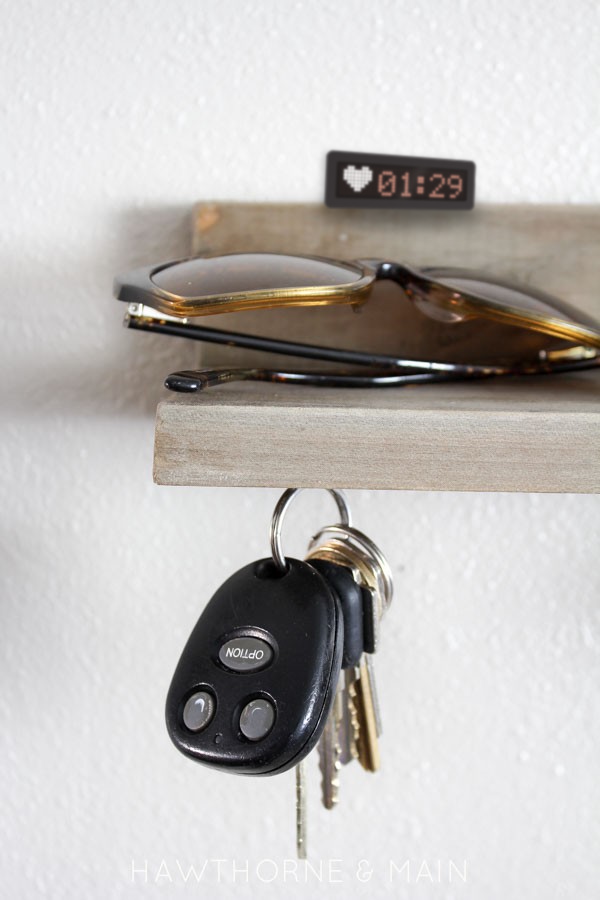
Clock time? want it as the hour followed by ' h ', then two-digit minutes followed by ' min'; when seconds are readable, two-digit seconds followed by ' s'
1 h 29 min
